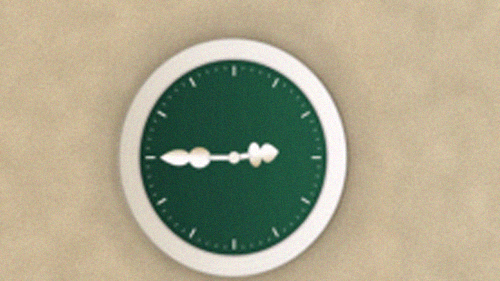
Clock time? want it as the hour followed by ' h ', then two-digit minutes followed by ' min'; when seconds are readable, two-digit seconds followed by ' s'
2 h 45 min
